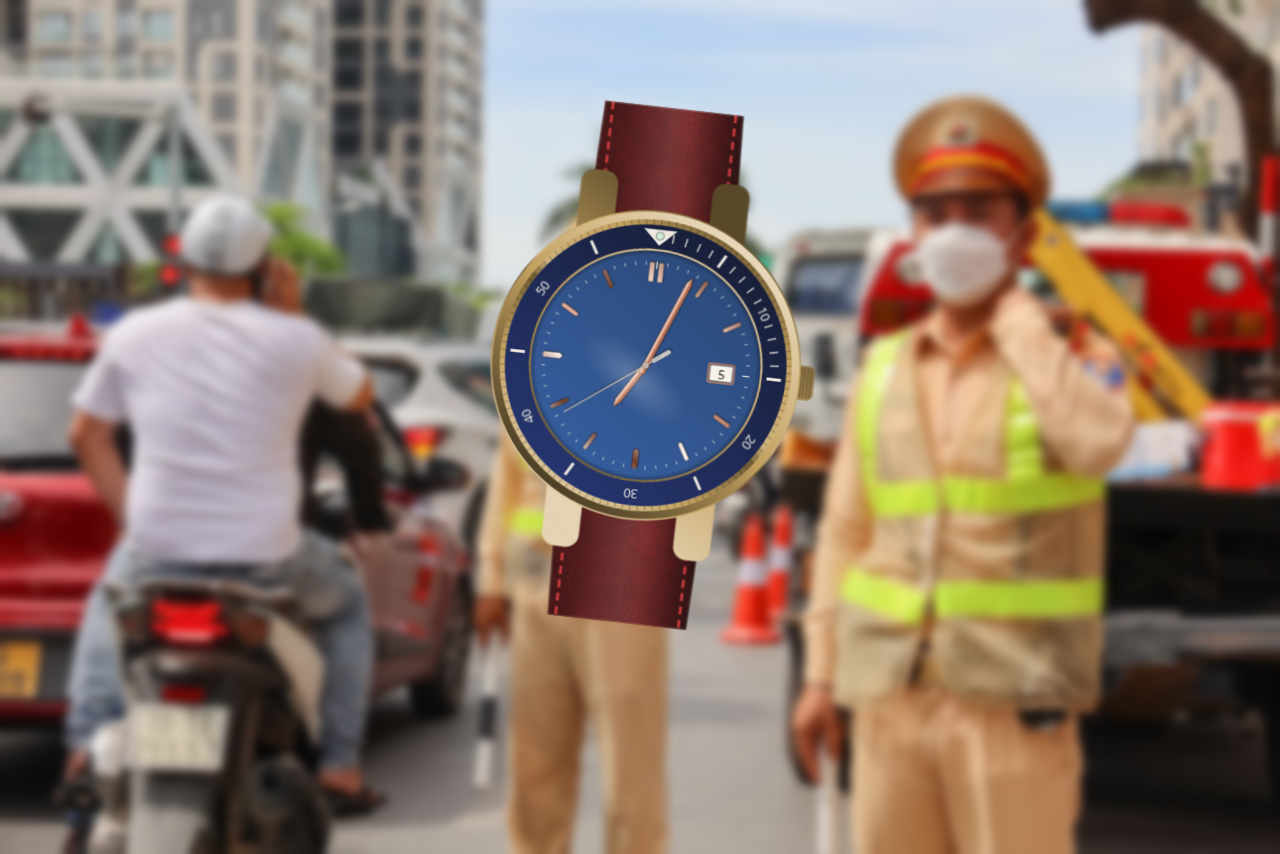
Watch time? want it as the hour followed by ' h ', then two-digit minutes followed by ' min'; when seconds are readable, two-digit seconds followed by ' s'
7 h 03 min 39 s
